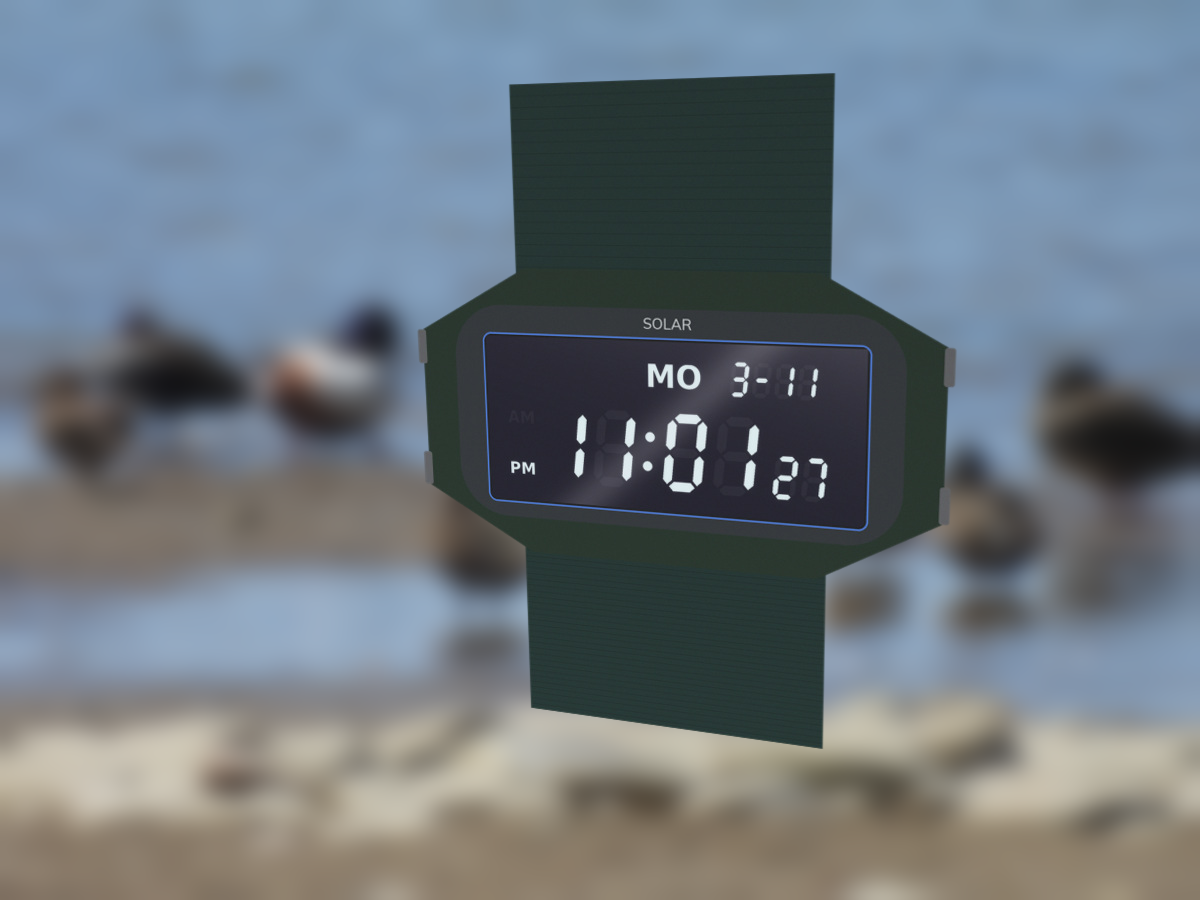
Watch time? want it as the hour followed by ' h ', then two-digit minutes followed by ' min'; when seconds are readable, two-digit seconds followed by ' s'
11 h 01 min 27 s
